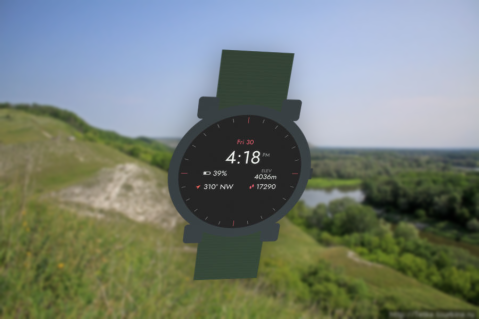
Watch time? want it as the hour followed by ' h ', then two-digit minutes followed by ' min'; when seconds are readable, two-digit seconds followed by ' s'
4 h 18 min
